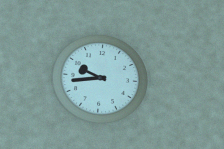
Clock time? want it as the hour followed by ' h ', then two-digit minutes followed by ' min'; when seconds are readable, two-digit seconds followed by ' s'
9 h 43 min
